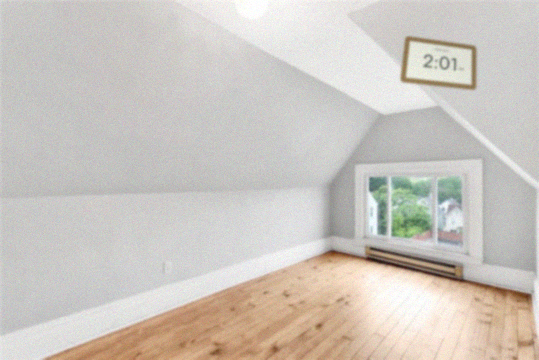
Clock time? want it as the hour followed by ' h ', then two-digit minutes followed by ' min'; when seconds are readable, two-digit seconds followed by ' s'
2 h 01 min
